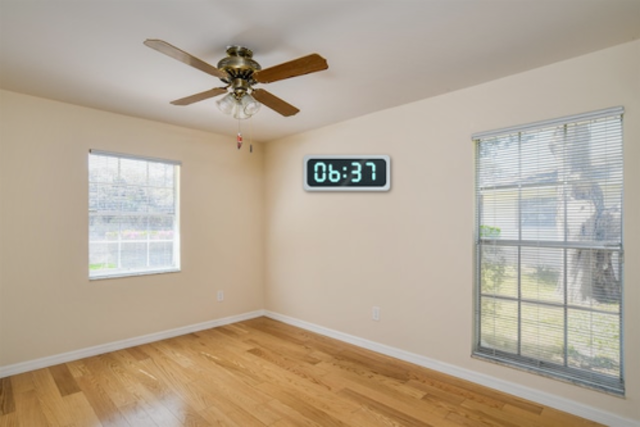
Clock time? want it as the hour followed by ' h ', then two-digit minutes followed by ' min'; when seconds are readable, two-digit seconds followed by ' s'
6 h 37 min
